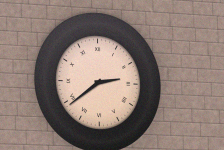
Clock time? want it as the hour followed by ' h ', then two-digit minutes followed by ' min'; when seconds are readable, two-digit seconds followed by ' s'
2 h 39 min
